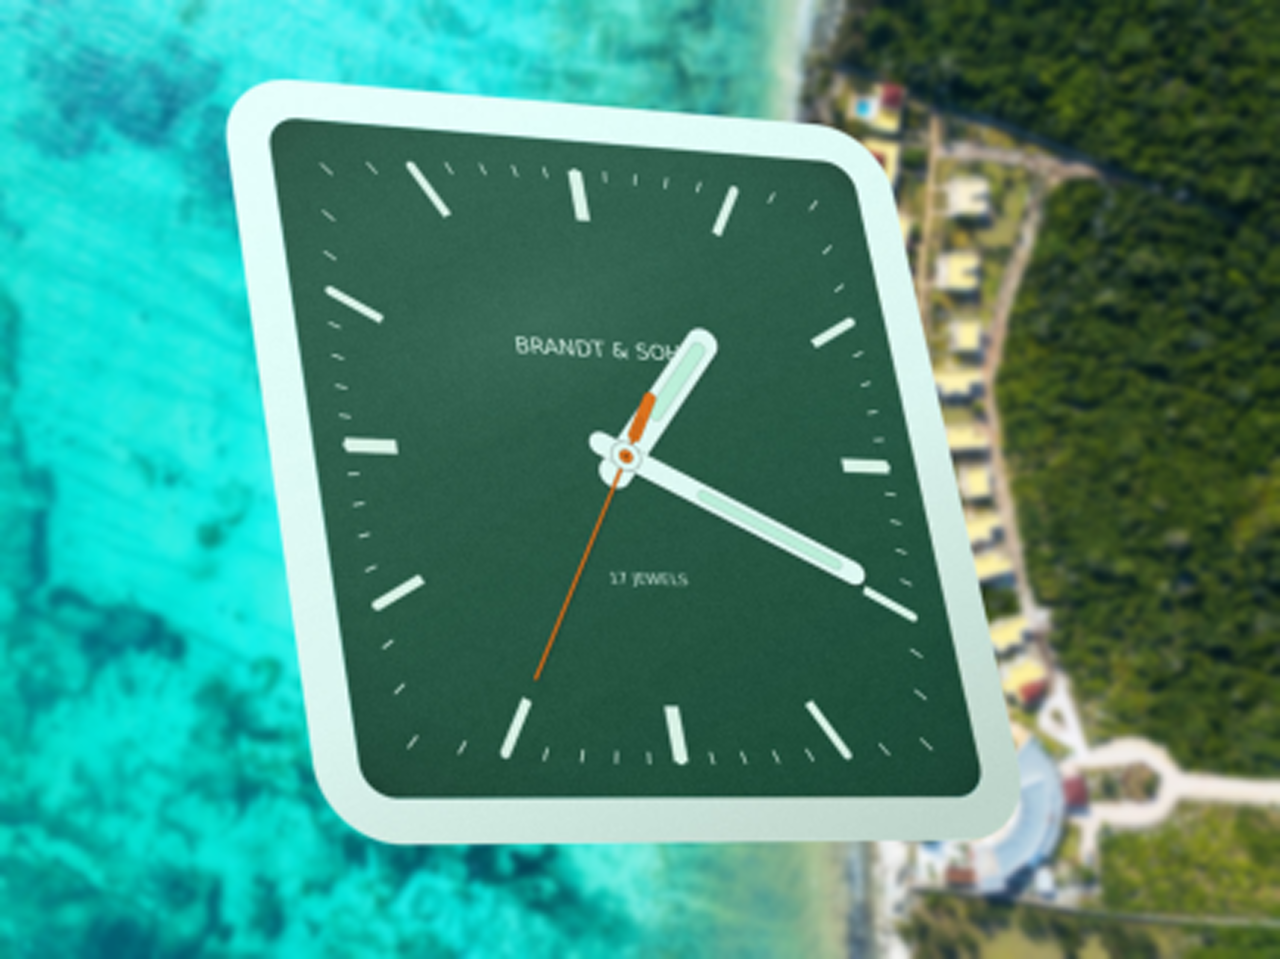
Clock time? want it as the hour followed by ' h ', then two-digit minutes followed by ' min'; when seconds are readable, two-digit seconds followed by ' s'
1 h 19 min 35 s
